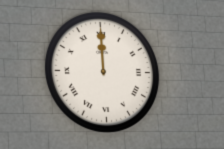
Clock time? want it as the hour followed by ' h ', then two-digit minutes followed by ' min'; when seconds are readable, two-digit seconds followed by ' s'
12 h 00 min
